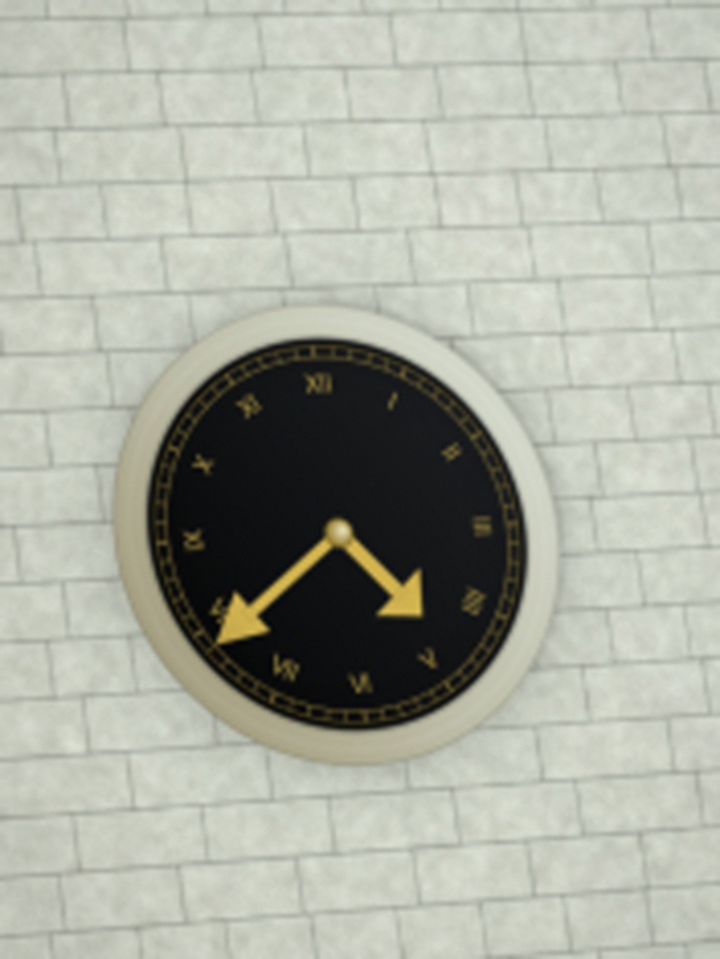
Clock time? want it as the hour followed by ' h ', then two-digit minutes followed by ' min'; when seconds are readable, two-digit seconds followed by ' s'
4 h 39 min
